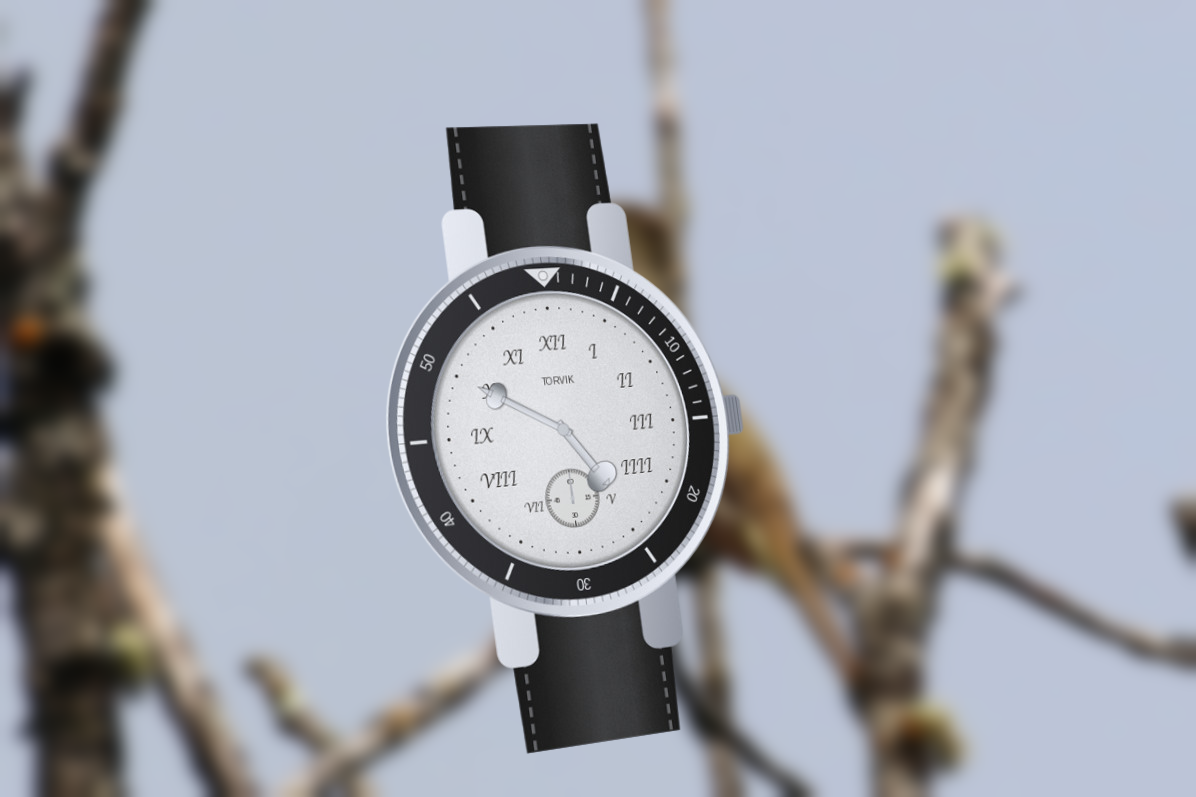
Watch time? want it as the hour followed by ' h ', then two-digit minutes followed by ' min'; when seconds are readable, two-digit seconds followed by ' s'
4 h 50 min
